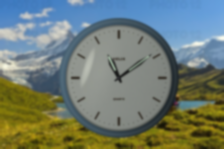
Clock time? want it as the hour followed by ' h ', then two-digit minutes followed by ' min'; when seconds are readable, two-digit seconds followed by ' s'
11 h 09 min
